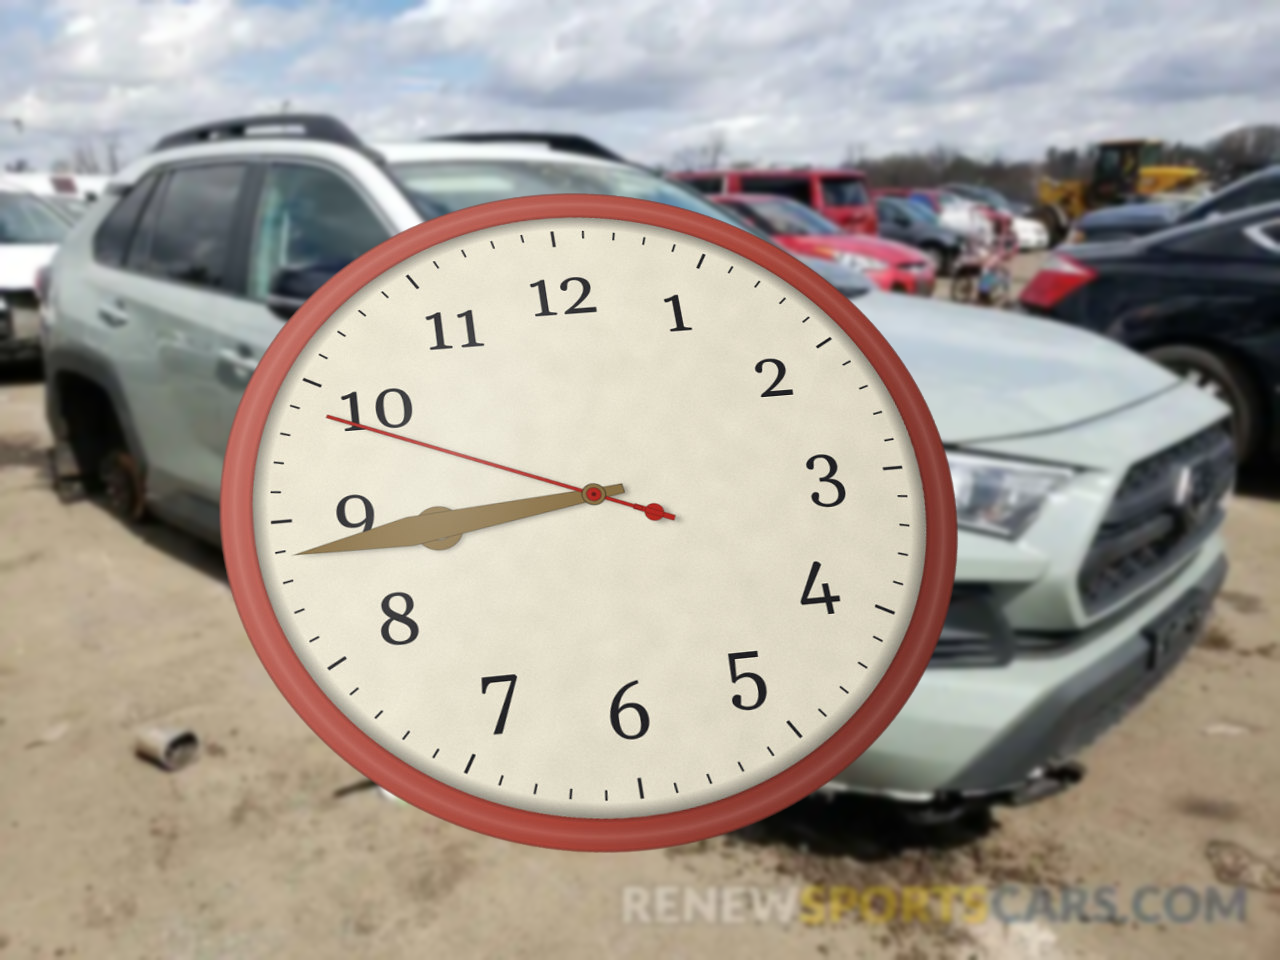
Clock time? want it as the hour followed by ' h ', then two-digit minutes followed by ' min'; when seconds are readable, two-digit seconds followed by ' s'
8 h 43 min 49 s
